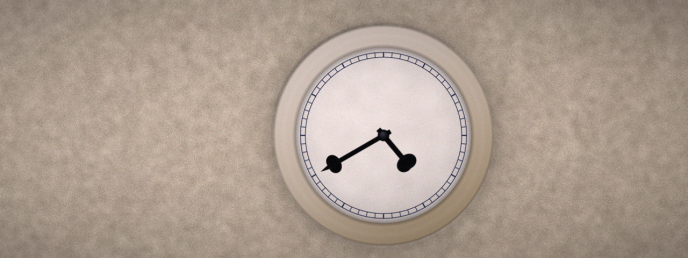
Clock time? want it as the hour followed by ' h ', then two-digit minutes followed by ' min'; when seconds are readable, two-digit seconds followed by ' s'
4 h 40 min
